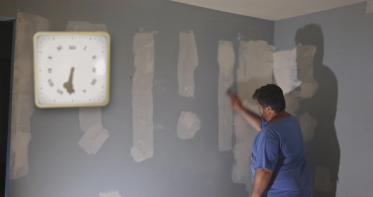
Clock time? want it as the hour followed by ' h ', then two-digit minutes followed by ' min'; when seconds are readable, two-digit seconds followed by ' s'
6 h 31 min
